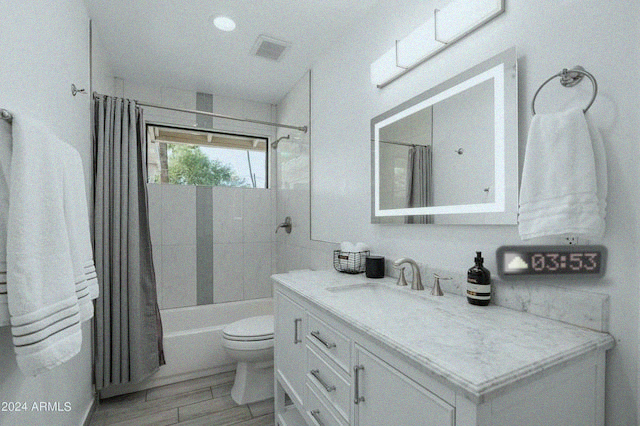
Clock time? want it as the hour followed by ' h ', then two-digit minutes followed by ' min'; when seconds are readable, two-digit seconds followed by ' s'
3 h 53 min
